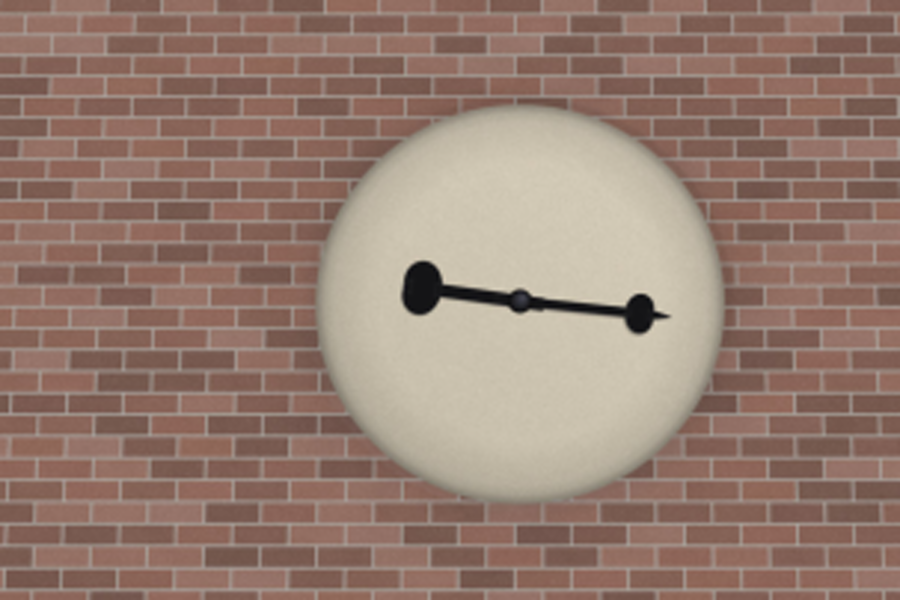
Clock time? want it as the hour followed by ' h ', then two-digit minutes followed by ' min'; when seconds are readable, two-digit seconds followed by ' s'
9 h 16 min
